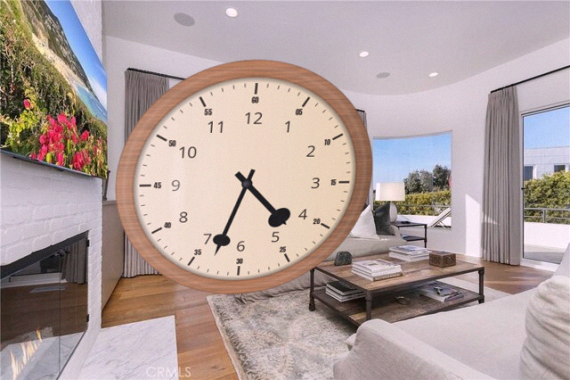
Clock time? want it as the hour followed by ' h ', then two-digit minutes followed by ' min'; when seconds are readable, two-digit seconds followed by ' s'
4 h 33 min
